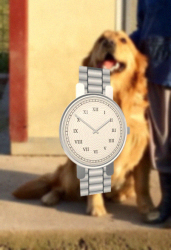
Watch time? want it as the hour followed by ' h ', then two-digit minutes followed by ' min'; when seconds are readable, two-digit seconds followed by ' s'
1 h 51 min
